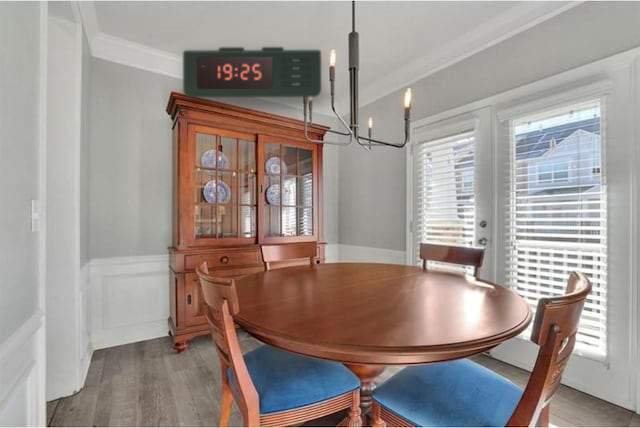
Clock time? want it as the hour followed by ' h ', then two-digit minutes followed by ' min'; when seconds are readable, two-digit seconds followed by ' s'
19 h 25 min
